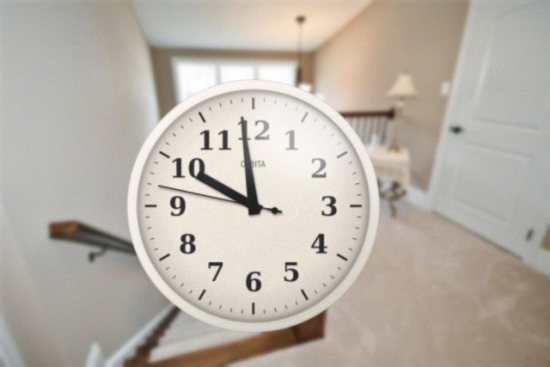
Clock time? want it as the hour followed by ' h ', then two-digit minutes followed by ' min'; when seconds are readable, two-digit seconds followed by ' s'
9 h 58 min 47 s
